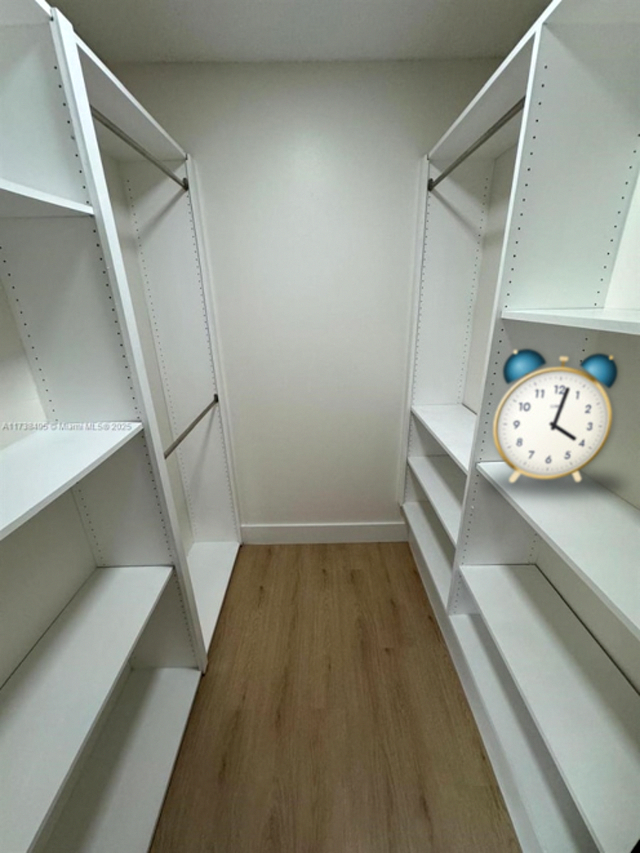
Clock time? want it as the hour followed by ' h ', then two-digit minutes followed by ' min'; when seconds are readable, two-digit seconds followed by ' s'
4 h 02 min
